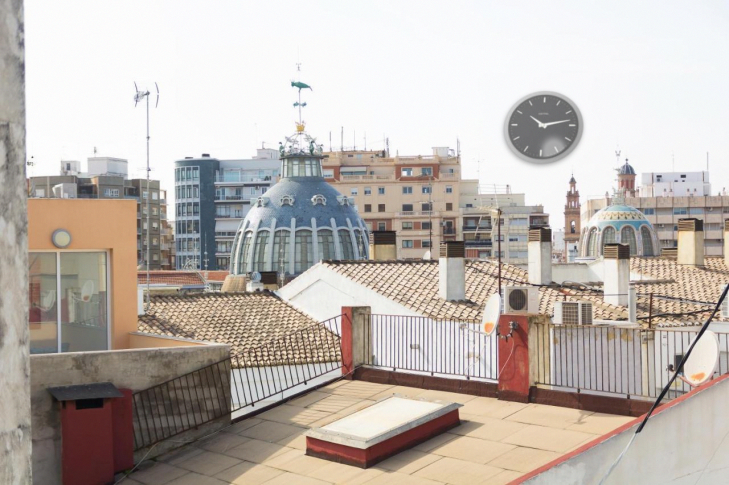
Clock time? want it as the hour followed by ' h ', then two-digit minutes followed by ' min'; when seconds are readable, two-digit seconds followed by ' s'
10 h 13 min
